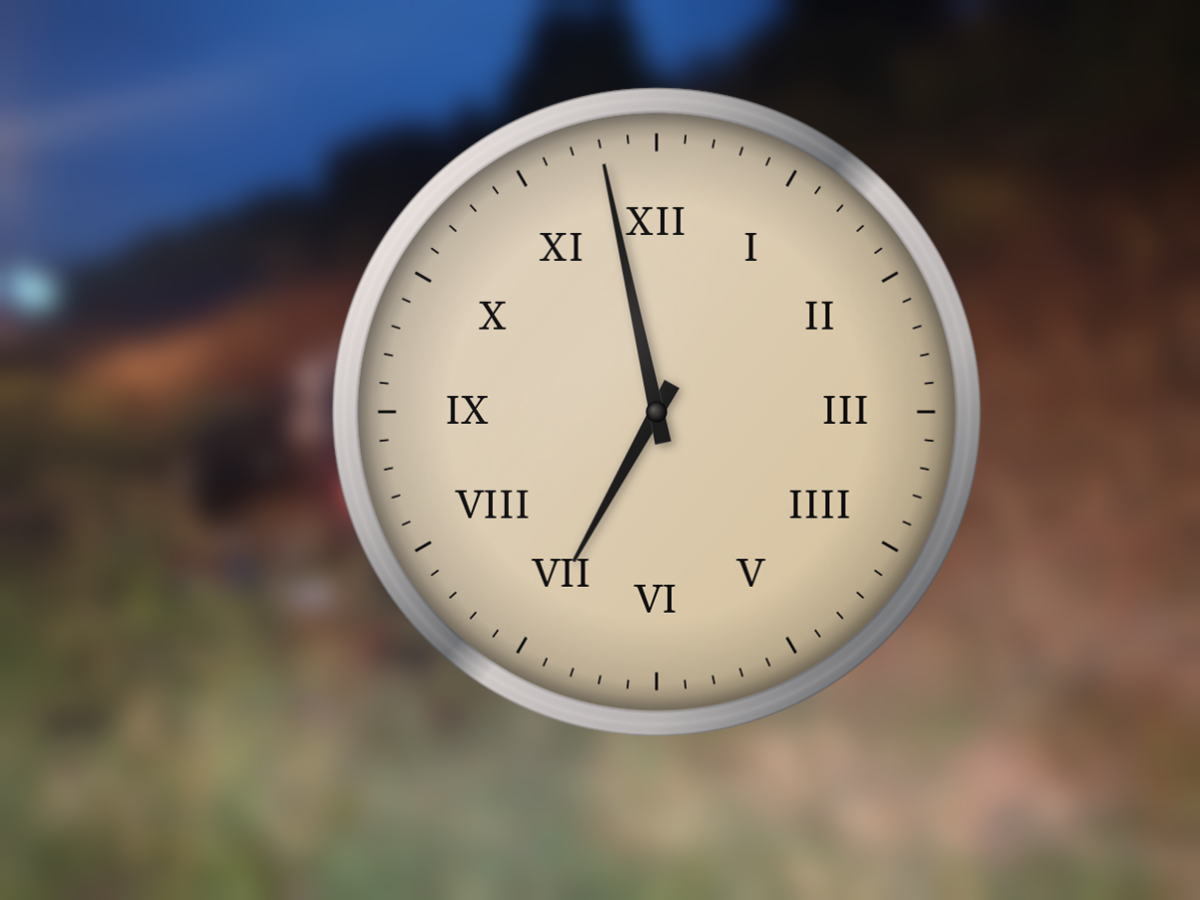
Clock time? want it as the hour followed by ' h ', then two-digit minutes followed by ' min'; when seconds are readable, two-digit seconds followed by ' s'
6 h 58 min
